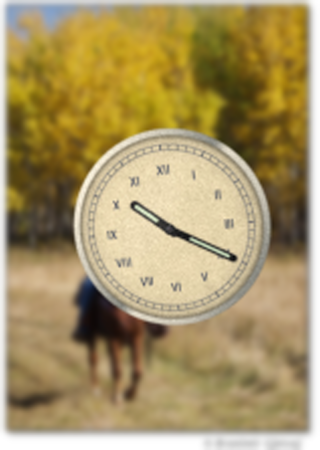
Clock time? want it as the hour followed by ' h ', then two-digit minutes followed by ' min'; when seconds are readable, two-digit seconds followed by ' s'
10 h 20 min
